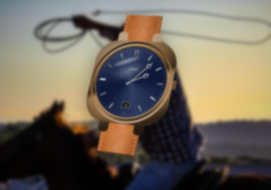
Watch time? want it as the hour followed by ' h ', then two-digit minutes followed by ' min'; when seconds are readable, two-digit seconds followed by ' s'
2 h 07 min
